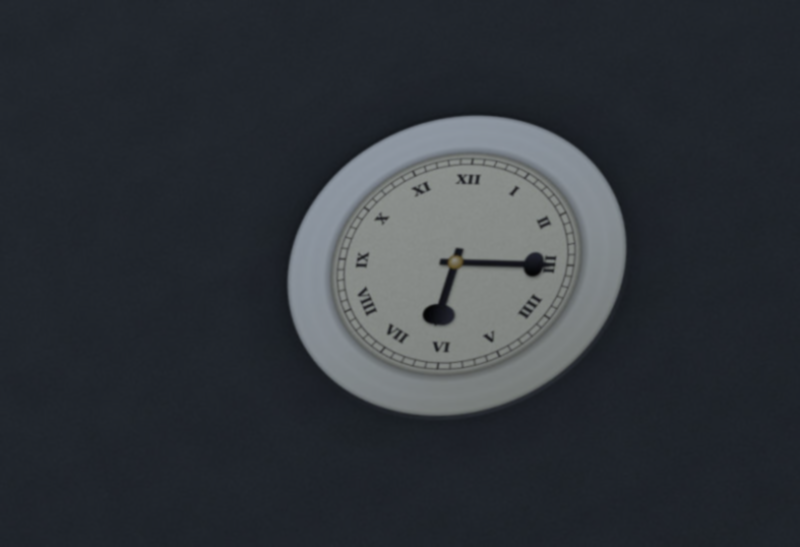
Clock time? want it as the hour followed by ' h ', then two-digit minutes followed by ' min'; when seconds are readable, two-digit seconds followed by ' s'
6 h 15 min
